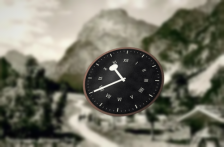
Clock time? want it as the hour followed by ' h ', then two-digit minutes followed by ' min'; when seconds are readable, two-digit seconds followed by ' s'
10 h 40 min
